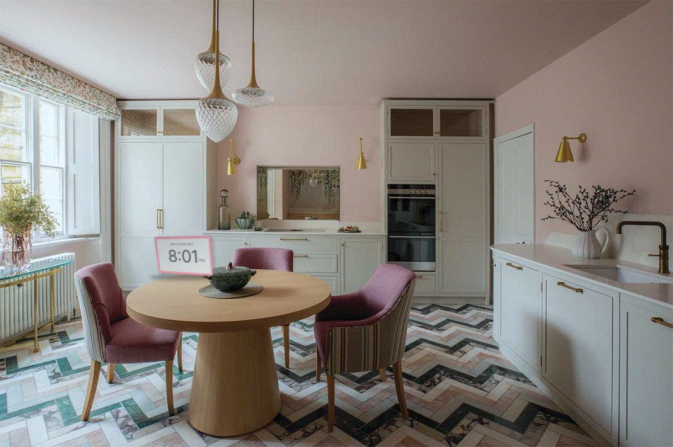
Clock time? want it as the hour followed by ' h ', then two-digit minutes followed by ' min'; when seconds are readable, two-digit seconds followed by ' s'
8 h 01 min
